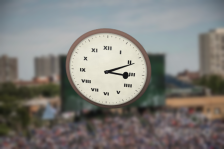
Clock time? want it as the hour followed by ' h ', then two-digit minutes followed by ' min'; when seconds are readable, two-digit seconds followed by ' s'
3 h 11 min
